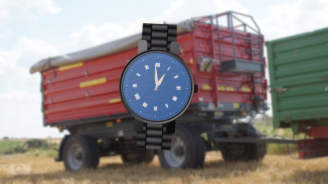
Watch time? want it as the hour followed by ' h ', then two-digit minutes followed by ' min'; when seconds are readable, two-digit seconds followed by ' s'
12 h 59 min
